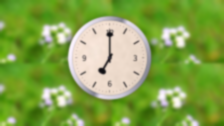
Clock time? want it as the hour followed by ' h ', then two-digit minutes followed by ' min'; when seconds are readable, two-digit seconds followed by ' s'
7 h 00 min
